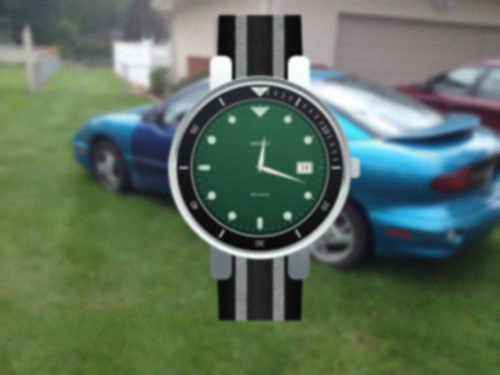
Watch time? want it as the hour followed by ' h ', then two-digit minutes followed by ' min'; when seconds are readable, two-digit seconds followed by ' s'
12 h 18 min
